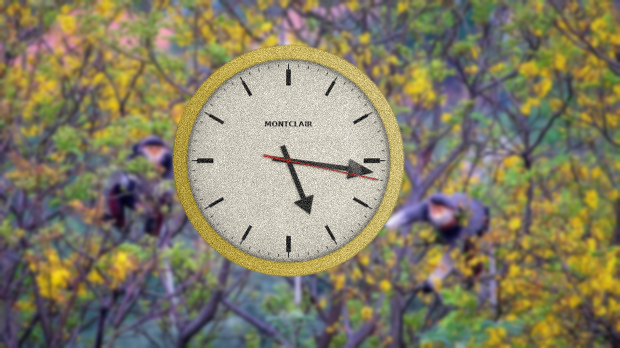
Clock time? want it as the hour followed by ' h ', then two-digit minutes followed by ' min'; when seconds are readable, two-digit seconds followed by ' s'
5 h 16 min 17 s
